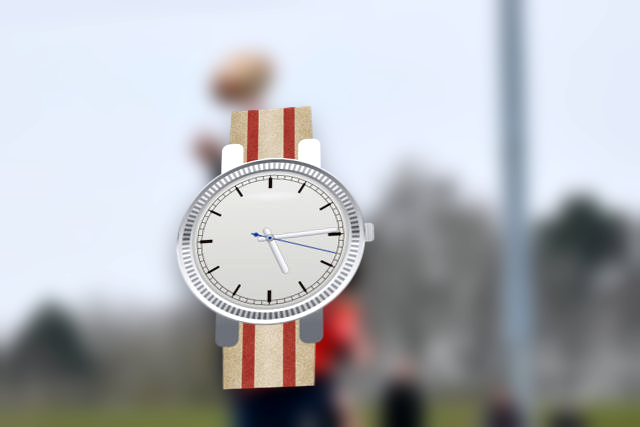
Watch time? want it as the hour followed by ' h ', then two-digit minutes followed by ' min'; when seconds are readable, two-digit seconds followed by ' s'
5 h 14 min 18 s
